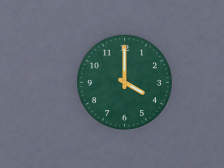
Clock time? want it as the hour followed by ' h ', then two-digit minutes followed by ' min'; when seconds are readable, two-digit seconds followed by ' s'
4 h 00 min
